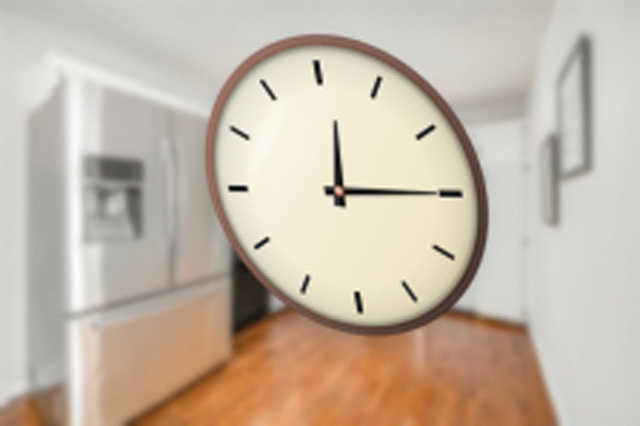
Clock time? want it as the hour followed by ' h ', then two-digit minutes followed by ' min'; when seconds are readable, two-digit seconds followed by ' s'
12 h 15 min
